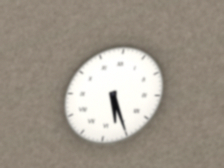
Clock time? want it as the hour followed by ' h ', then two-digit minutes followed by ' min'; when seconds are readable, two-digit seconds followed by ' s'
5 h 25 min
